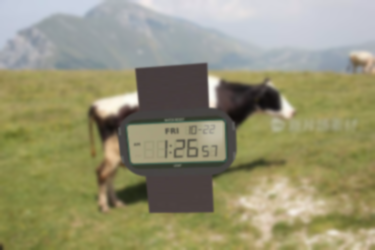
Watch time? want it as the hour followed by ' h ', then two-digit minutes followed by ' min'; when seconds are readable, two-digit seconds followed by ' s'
1 h 26 min 57 s
